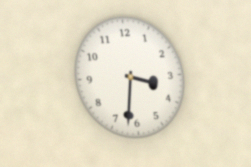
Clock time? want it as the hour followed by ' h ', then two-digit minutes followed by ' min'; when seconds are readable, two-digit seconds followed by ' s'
3 h 32 min
